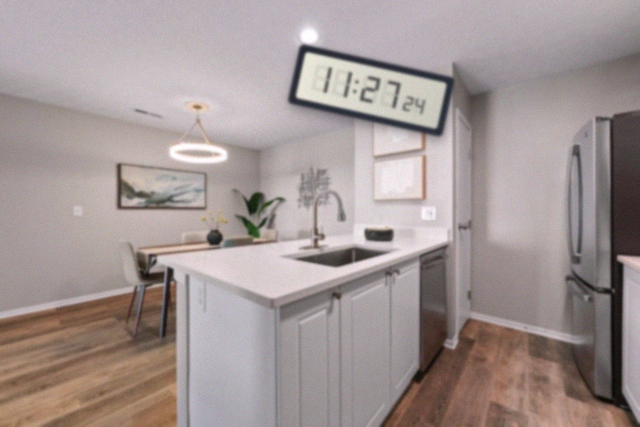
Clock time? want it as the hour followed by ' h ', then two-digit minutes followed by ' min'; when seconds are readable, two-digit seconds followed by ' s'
11 h 27 min 24 s
